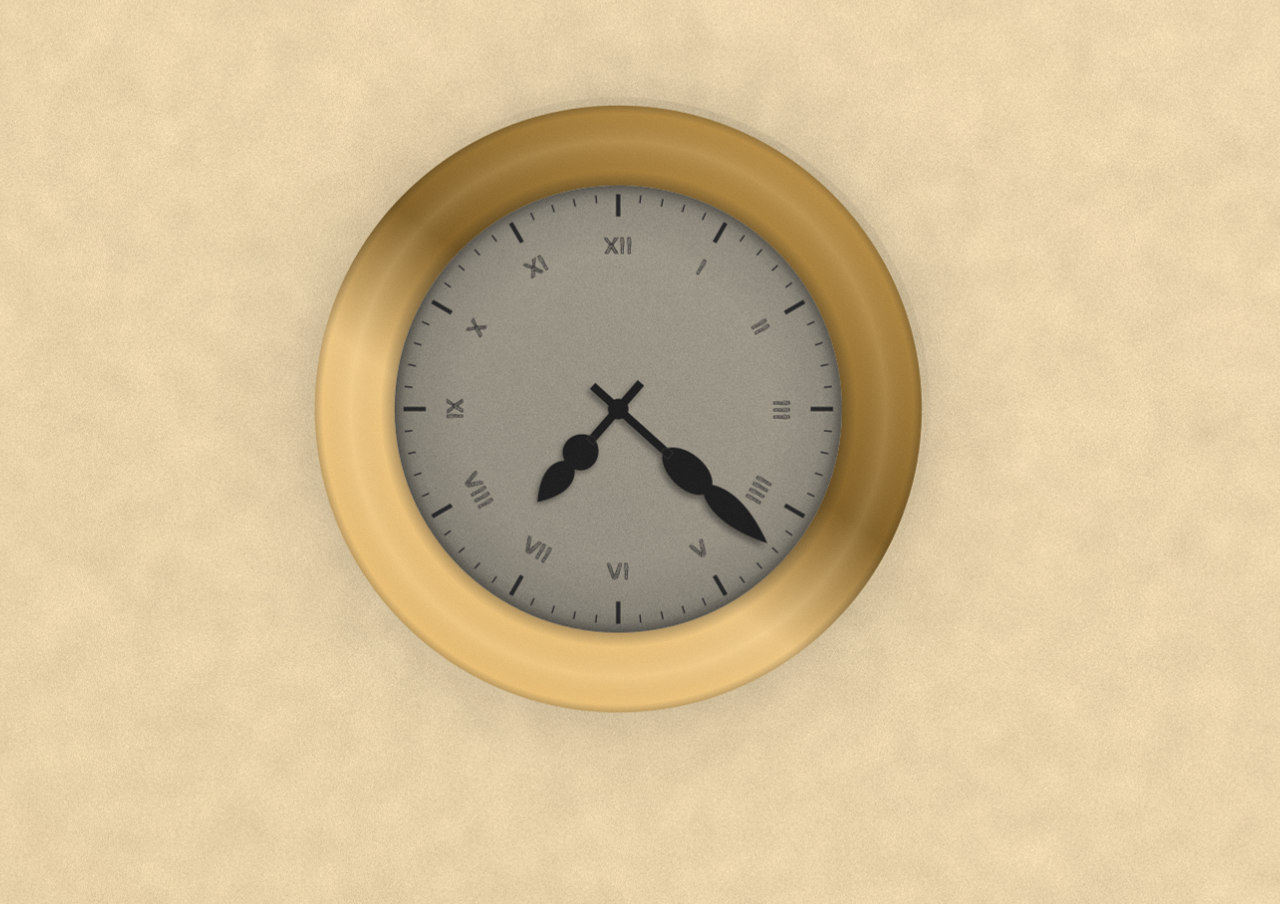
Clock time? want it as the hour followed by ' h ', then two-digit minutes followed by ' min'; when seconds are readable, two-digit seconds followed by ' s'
7 h 22 min
